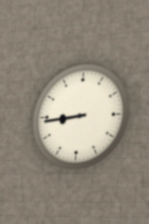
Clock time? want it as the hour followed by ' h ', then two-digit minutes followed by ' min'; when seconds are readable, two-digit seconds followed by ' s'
8 h 44 min
